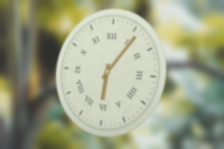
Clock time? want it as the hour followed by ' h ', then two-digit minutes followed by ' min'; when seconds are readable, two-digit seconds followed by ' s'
6 h 06 min
